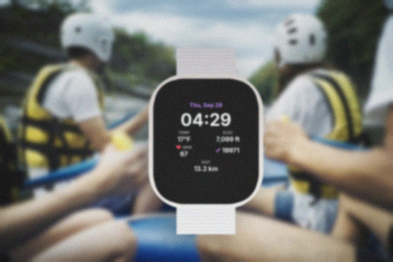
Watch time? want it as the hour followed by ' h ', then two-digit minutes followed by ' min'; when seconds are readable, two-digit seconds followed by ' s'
4 h 29 min
